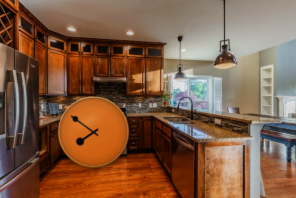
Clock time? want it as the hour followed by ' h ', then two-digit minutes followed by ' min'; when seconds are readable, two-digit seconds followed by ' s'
7 h 51 min
